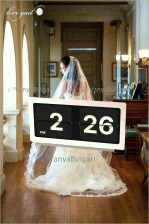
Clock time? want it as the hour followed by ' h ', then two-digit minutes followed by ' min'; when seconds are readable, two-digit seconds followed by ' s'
2 h 26 min
